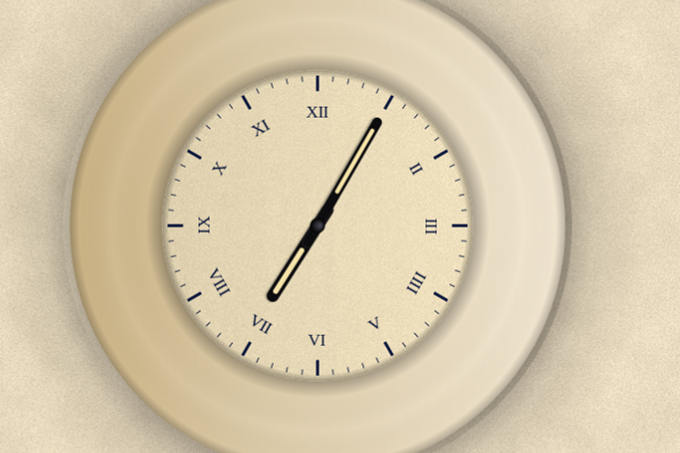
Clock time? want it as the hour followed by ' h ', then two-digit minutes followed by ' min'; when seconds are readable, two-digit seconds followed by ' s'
7 h 05 min
